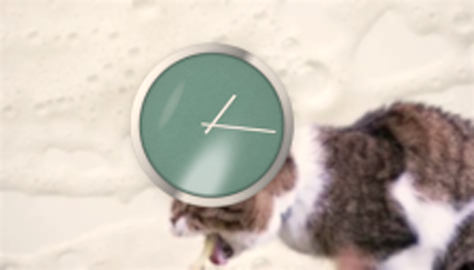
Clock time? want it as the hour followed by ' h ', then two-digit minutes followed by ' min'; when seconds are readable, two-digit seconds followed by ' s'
1 h 16 min
